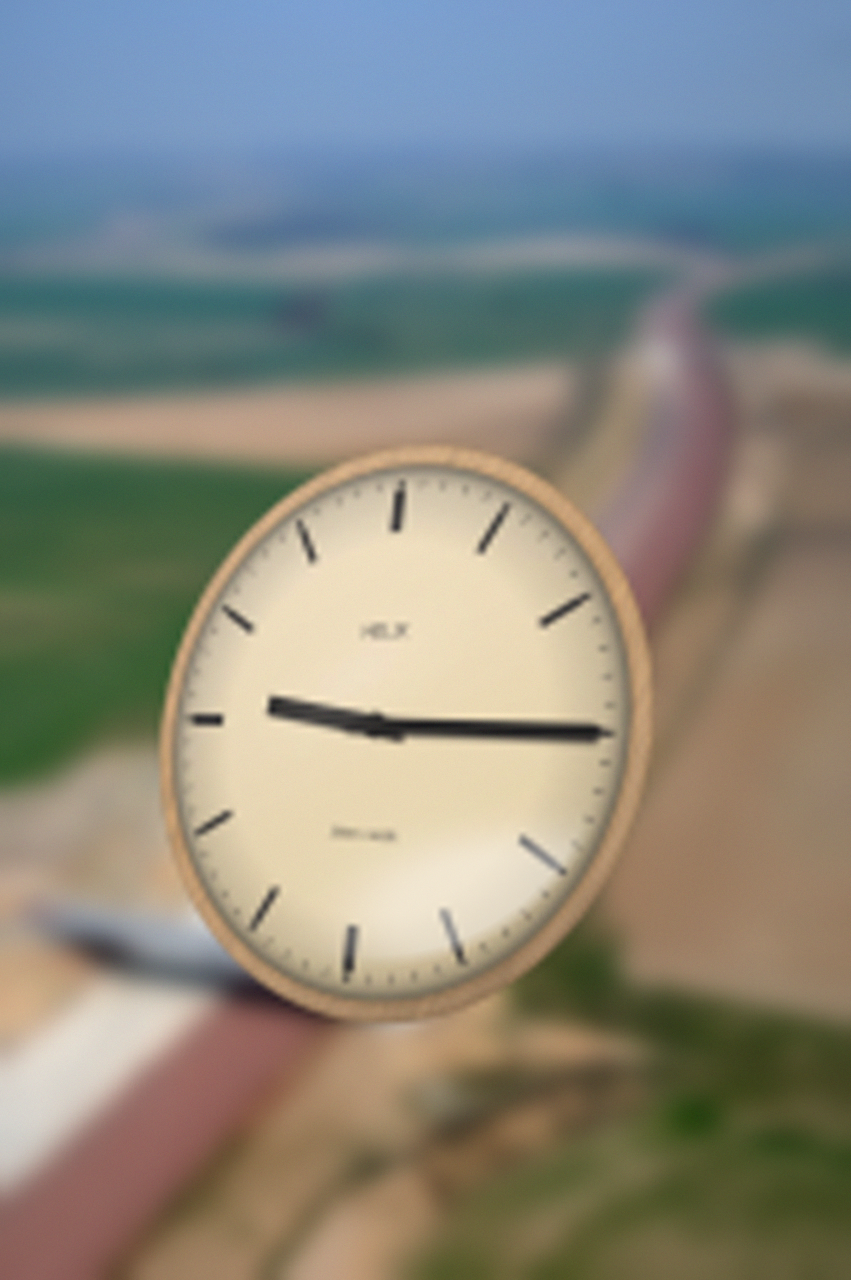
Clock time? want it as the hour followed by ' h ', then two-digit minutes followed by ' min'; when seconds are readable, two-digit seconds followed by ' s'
9 h 15 min
